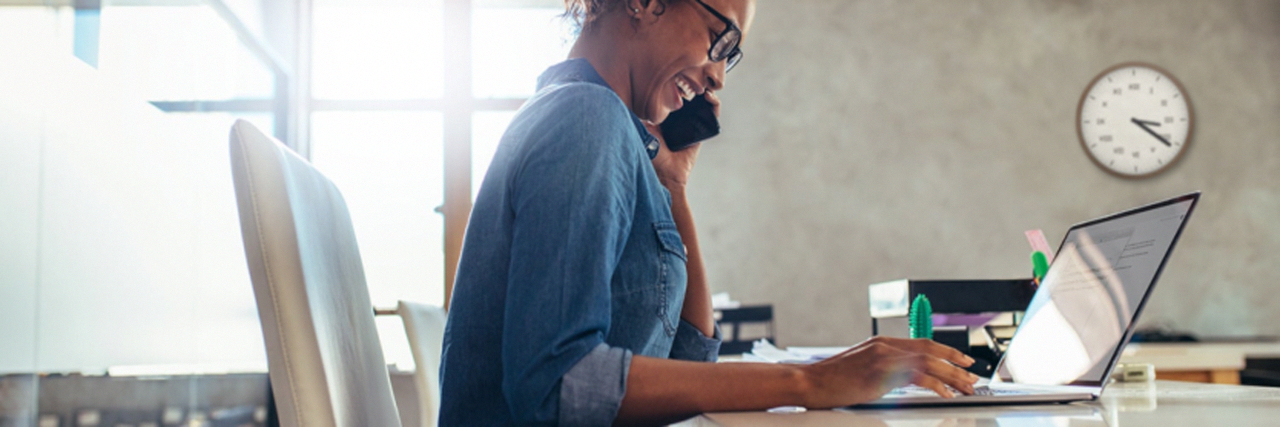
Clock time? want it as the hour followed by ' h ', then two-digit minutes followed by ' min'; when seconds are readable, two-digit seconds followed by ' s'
3 h 21 min
